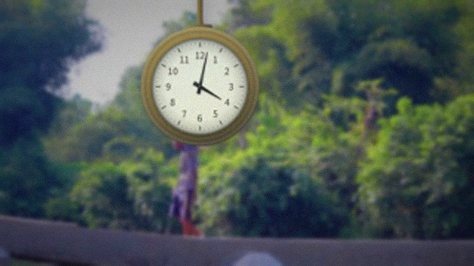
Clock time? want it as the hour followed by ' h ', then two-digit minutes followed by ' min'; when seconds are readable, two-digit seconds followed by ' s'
4 h 02 min
